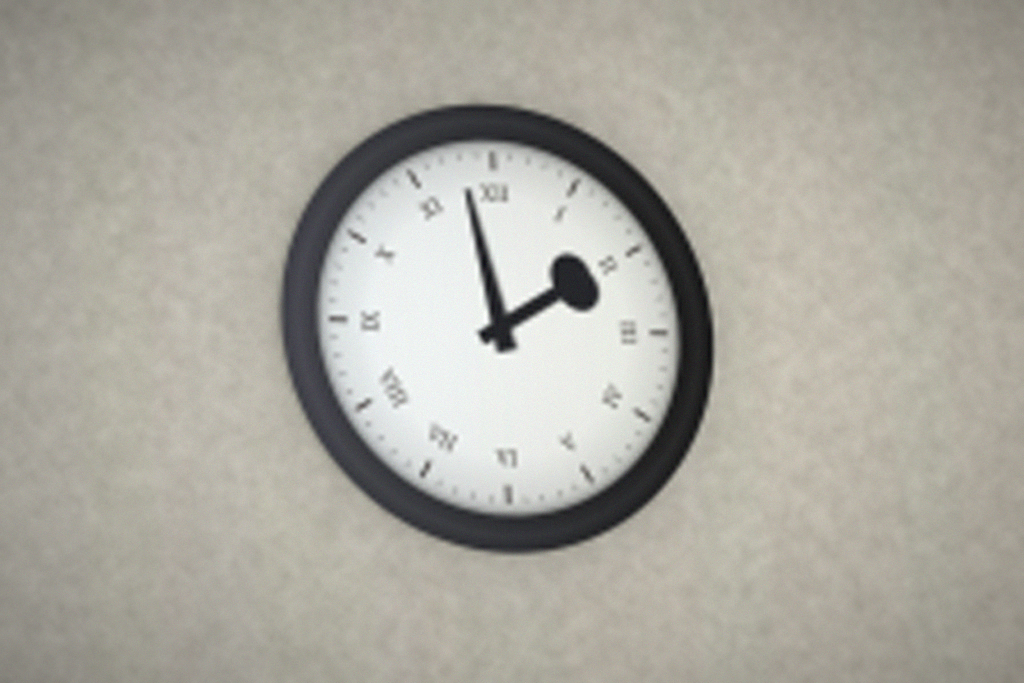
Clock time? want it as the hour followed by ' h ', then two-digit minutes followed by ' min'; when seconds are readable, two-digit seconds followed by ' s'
1 h 58 min
